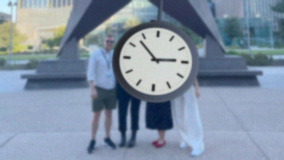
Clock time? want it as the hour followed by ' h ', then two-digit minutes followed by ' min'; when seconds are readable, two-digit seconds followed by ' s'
2 h 53 min
